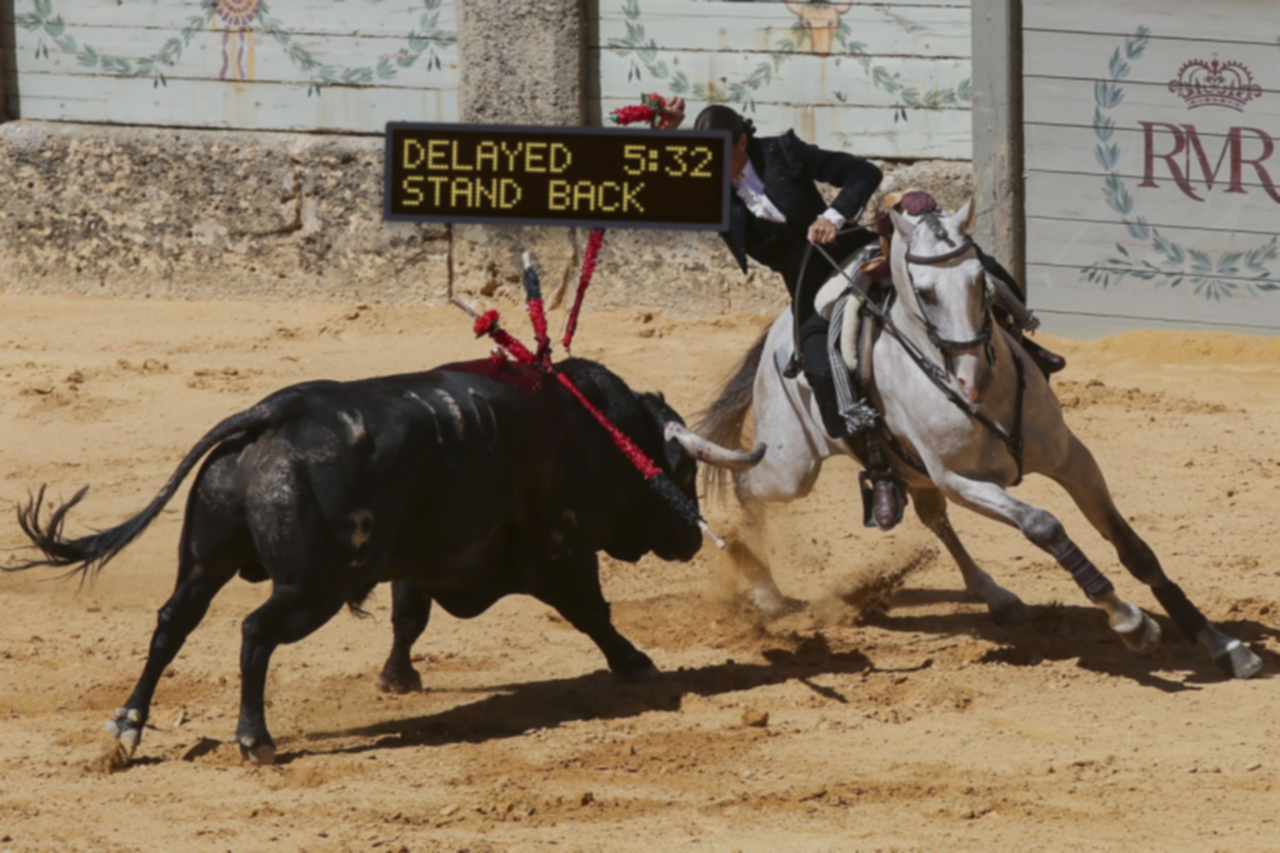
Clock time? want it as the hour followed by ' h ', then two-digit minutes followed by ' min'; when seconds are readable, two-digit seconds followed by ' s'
5 h 32 min
